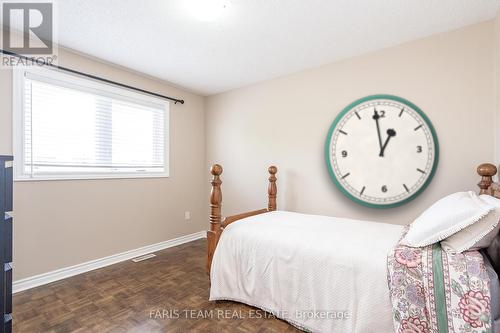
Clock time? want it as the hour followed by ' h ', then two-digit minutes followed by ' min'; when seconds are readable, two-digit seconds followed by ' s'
12 h 59 min
